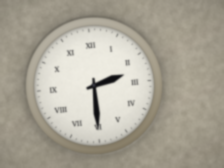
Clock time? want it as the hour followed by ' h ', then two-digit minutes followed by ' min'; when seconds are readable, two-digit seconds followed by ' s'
2 h 30 min
